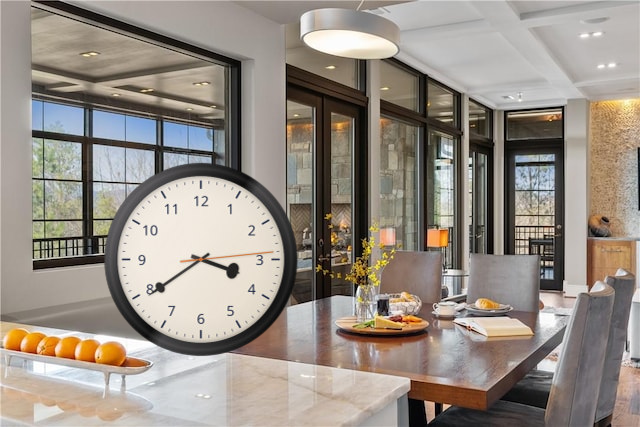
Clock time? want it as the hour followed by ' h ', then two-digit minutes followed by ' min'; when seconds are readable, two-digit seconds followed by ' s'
3 h 39 min 14 s
